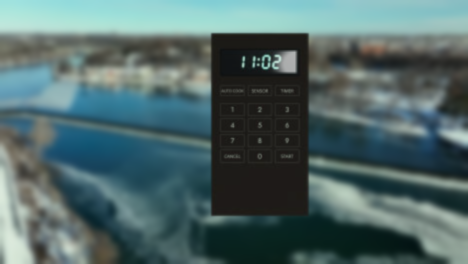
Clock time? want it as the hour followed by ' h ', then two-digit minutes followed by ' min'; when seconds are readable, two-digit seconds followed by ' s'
11 h 02 min
